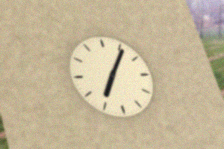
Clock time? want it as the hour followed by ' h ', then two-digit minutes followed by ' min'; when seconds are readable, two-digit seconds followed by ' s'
7 h 06 min
